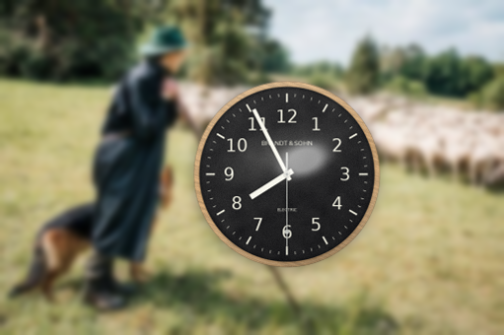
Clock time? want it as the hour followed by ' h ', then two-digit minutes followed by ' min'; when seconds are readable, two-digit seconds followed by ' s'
7 h 55 min 30 s
